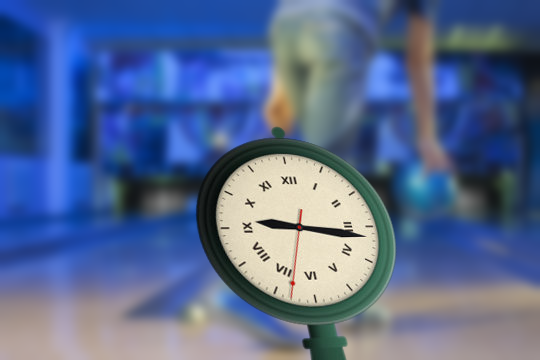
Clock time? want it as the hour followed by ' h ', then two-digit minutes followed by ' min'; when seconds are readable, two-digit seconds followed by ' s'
9 h 16 min 33 s
